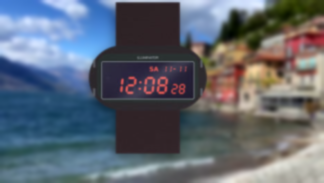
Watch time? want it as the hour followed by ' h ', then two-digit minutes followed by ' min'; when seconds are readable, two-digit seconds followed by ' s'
12 h 08 min 28 s
